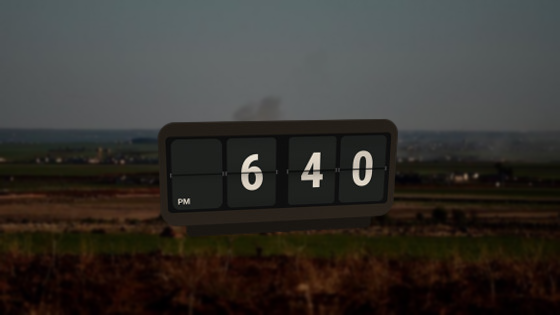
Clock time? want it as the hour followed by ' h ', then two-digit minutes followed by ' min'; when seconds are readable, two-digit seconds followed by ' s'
6 h 40 min
